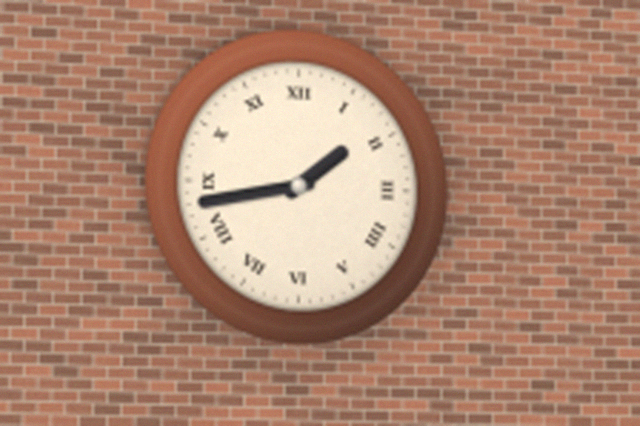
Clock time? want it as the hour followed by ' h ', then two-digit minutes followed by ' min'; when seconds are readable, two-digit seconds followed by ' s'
1 h 43 min
